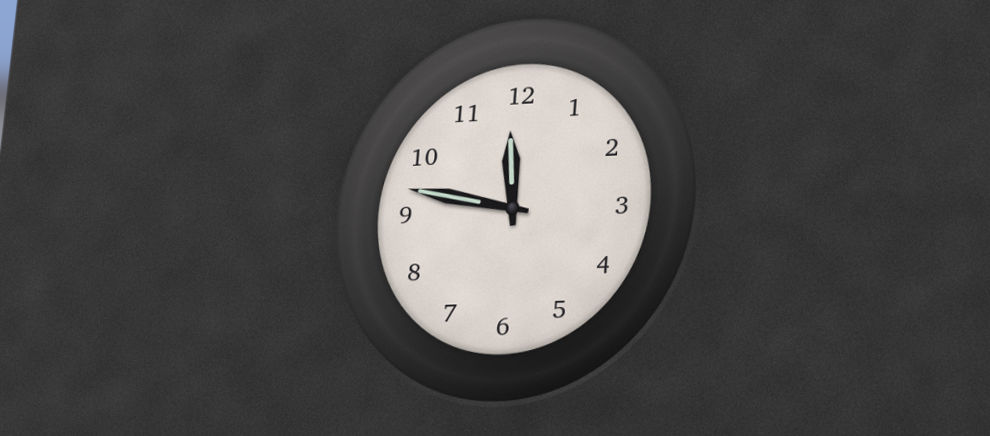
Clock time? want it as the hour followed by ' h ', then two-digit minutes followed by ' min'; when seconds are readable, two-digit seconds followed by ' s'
11 h 47 min
